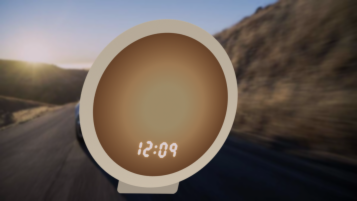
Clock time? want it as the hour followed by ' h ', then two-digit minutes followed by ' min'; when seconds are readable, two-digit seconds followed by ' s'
12 h 09 min
